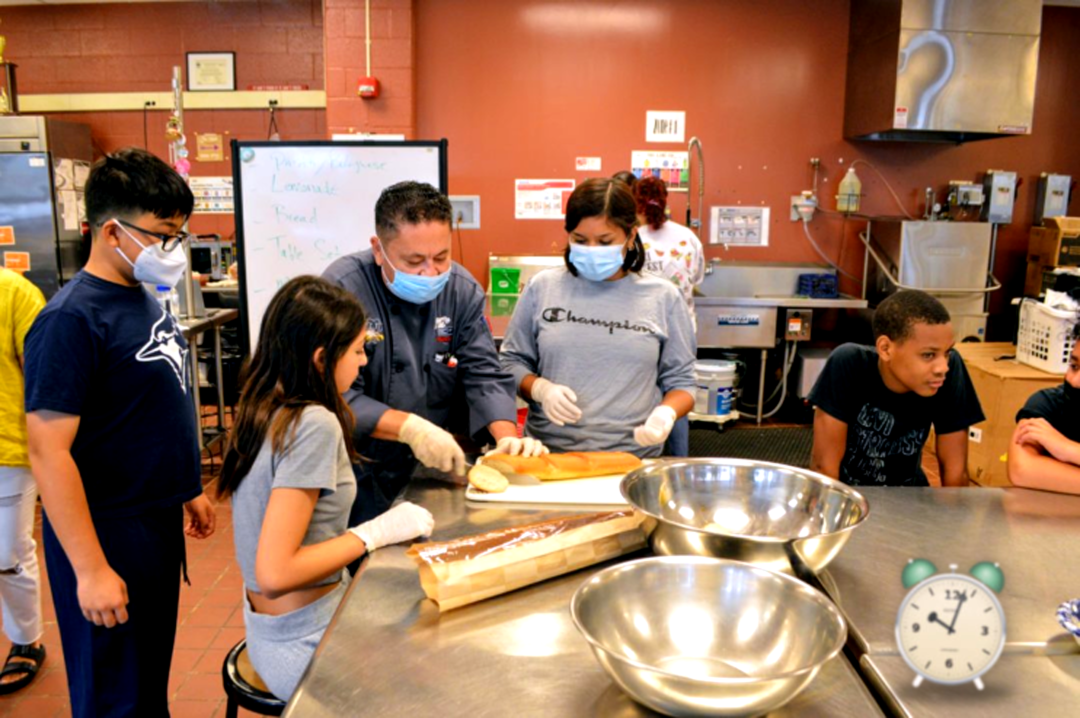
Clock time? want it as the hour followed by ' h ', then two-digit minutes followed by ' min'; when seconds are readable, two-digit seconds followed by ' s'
10 h 03 min
